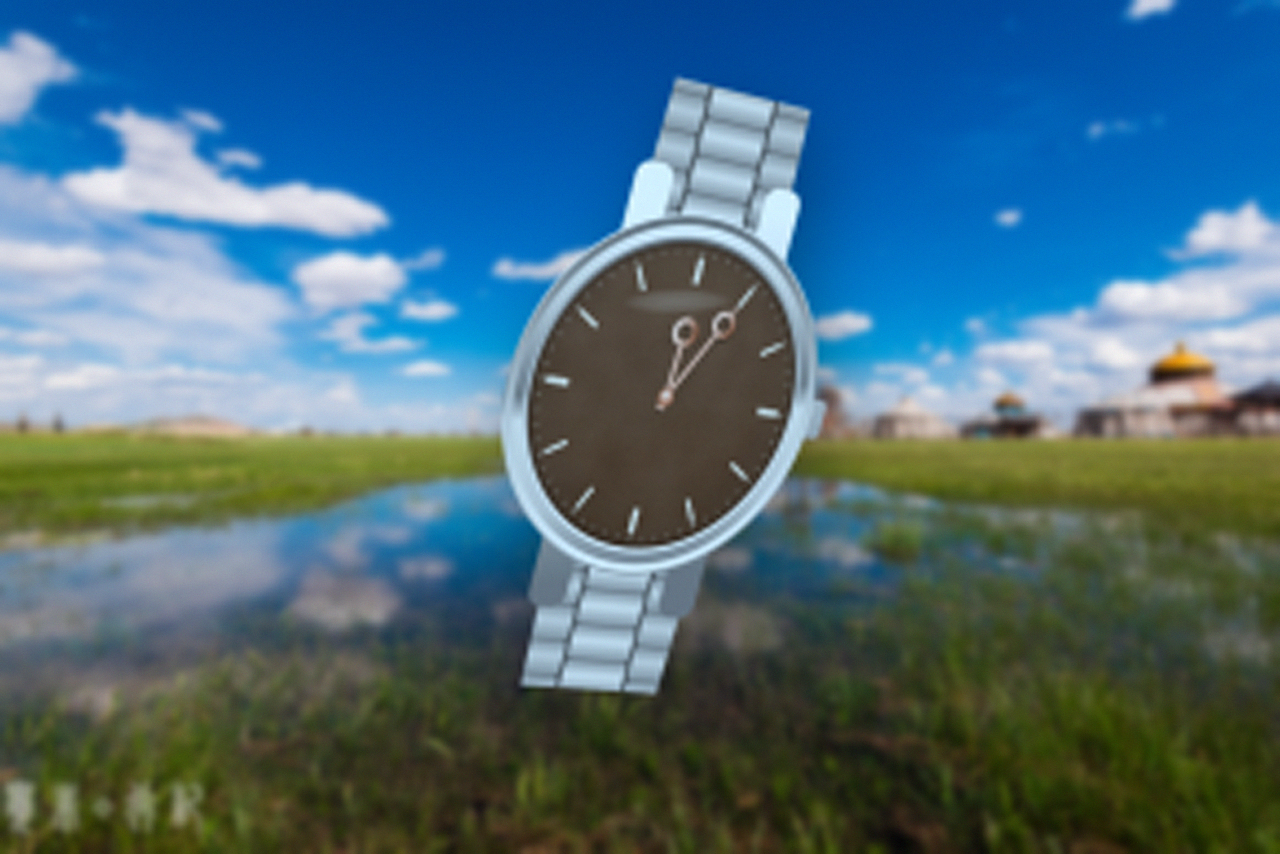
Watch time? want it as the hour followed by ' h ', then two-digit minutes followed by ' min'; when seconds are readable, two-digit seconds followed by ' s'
12 h 05 min
